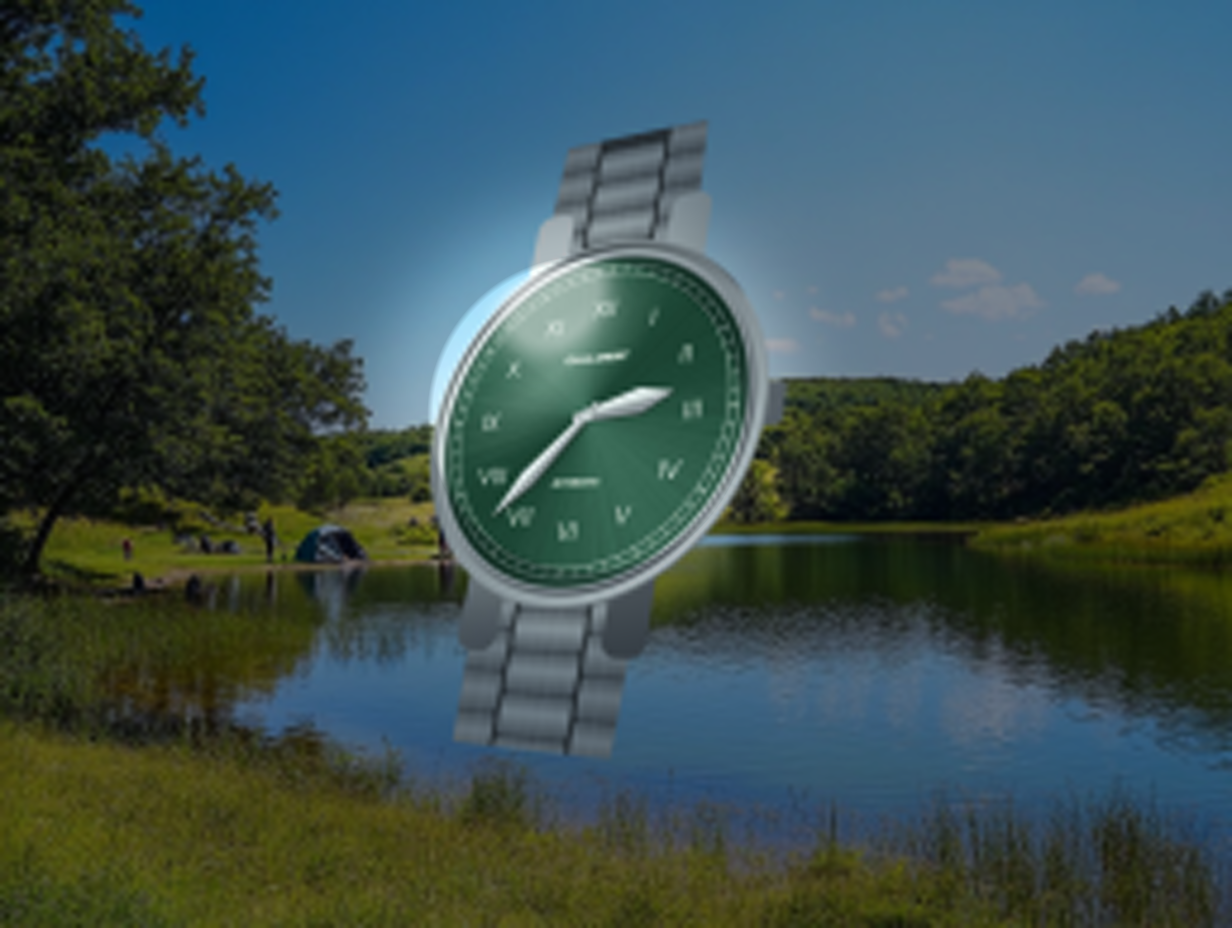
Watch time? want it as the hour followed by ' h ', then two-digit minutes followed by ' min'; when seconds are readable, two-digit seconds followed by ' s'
2 h 37 min
